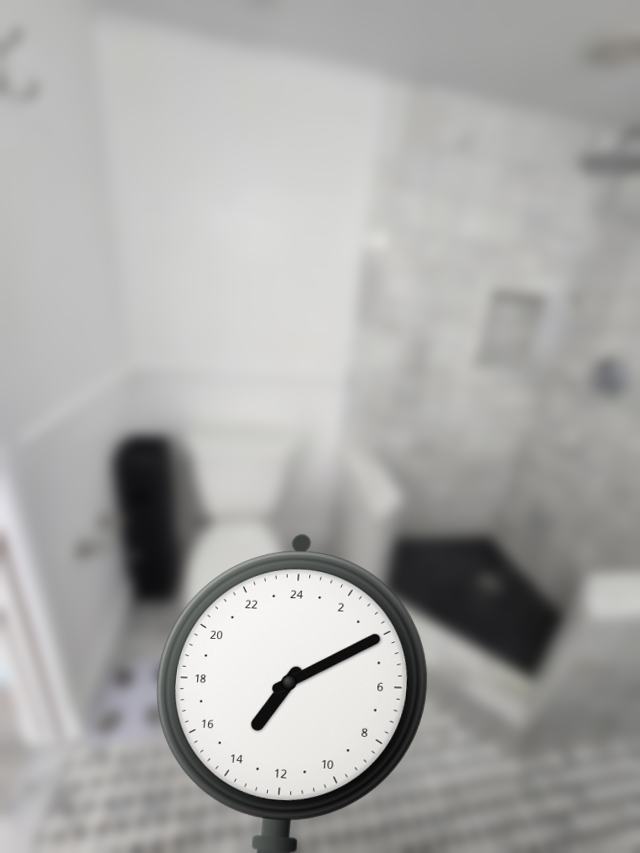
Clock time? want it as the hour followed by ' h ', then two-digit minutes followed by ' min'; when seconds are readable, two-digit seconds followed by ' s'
14 h 10 min
